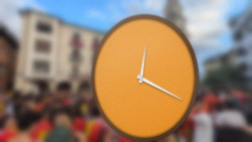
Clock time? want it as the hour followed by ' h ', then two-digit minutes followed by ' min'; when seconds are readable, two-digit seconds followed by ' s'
12 h 19 min
